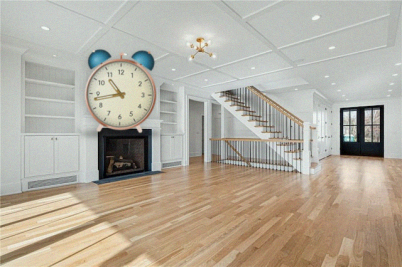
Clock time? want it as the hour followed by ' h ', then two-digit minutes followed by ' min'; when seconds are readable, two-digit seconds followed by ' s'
10 h 43 min
